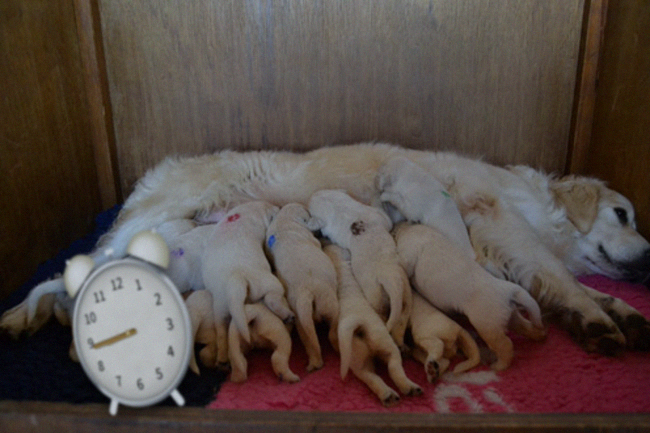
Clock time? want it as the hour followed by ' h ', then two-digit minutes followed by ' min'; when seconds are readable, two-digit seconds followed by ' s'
8 h 44 min
